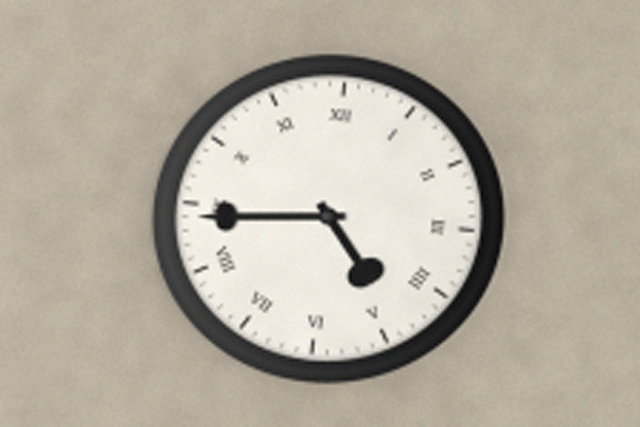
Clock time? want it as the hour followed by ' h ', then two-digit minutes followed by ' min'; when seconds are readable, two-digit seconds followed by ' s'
4 h 44 min
